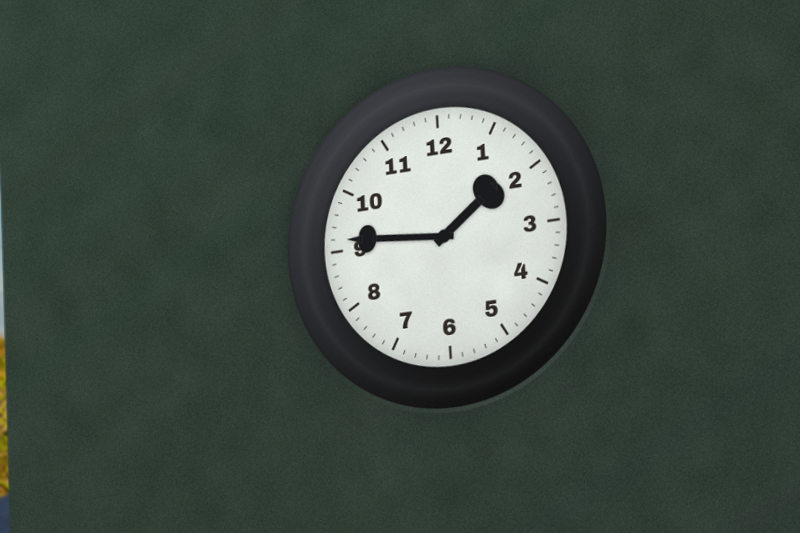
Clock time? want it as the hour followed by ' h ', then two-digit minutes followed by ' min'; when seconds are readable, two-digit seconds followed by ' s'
1 h 46 min
